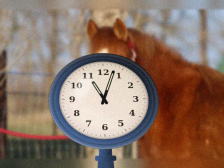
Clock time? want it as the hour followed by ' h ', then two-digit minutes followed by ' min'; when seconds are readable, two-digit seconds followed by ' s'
11 h 03 min
